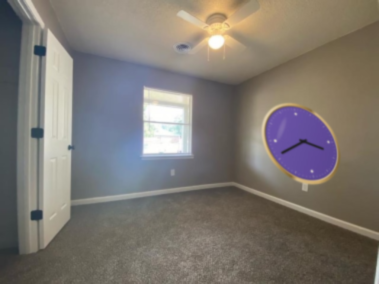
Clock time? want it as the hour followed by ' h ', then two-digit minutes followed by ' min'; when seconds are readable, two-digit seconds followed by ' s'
3 h 41 min
